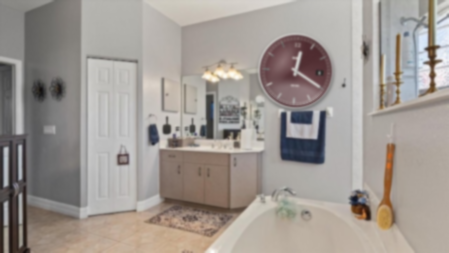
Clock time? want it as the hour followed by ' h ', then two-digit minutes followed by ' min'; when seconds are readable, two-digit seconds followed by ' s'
12 h 20 min
